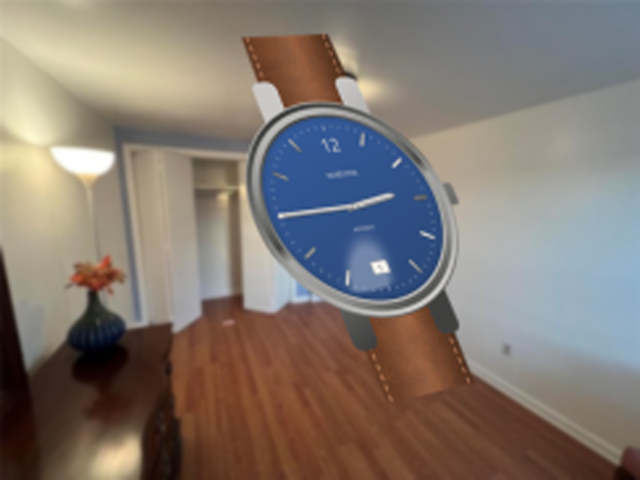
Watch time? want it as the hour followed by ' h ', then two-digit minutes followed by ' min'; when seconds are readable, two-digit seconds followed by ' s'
2 h 45 min
